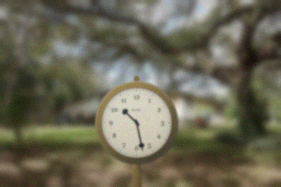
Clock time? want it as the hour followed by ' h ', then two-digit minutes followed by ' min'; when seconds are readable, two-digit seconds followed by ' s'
10 h 28 min
